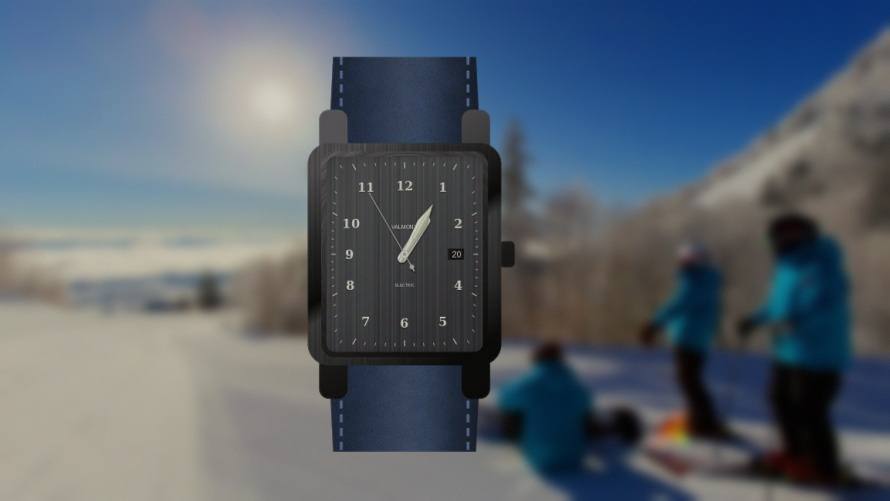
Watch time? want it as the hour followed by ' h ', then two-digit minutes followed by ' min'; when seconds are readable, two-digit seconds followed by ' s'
1 h 04 min 55 s
